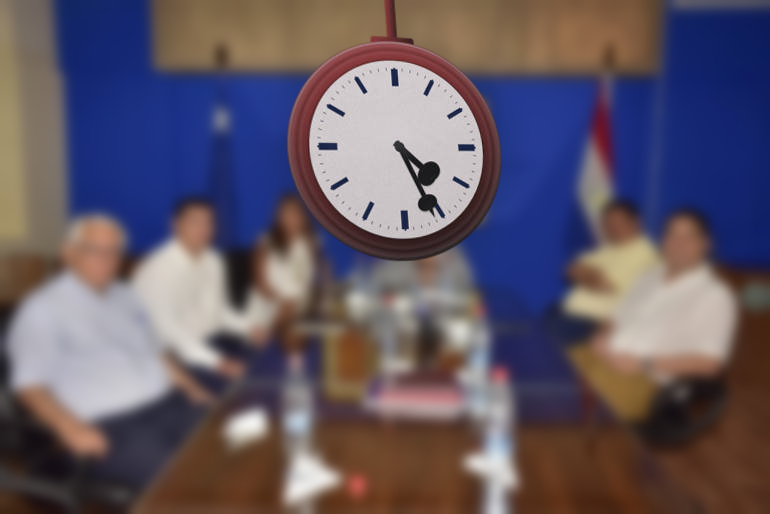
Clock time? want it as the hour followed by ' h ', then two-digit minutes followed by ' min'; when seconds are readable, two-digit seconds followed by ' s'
4 h 26 min
